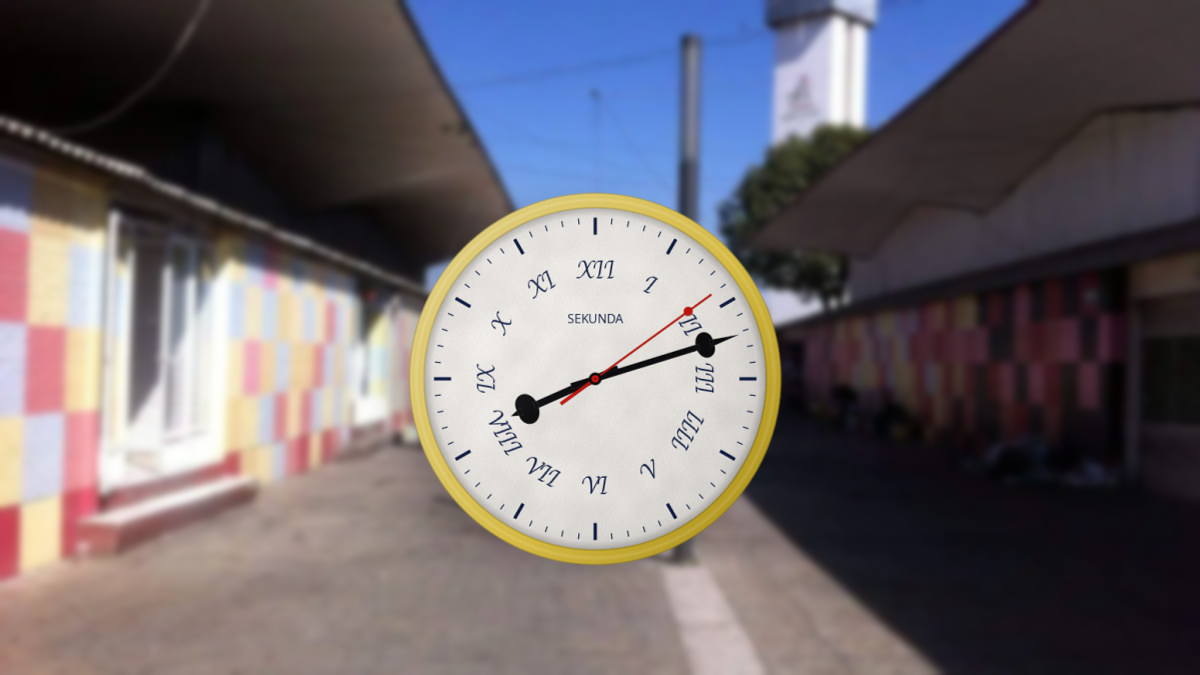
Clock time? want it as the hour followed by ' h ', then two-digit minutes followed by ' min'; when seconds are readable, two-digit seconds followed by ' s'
8 h 12 min 09 s
